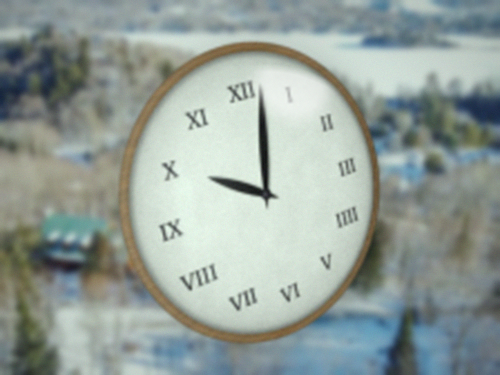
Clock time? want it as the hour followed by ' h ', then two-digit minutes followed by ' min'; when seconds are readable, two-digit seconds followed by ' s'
10 h 02 min
